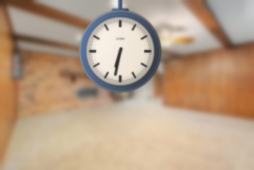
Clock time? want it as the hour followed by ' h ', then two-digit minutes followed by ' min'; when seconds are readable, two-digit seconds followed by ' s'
6 h 32 min
